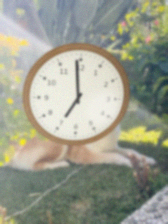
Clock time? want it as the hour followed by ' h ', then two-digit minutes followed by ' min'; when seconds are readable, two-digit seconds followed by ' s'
6 h 59 min
